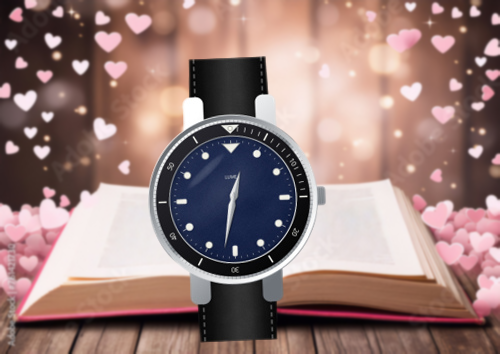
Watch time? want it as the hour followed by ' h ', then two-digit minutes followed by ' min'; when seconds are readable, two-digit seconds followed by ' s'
12 h 32 min
